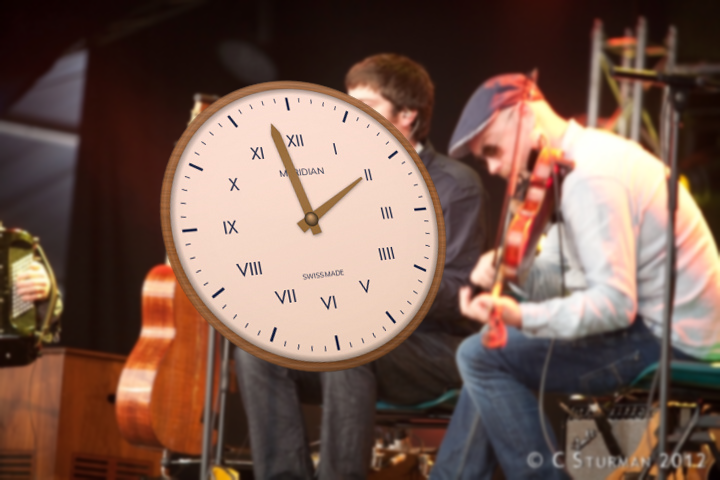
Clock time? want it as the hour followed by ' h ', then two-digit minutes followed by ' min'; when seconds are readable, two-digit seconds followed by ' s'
1 h 58 min
